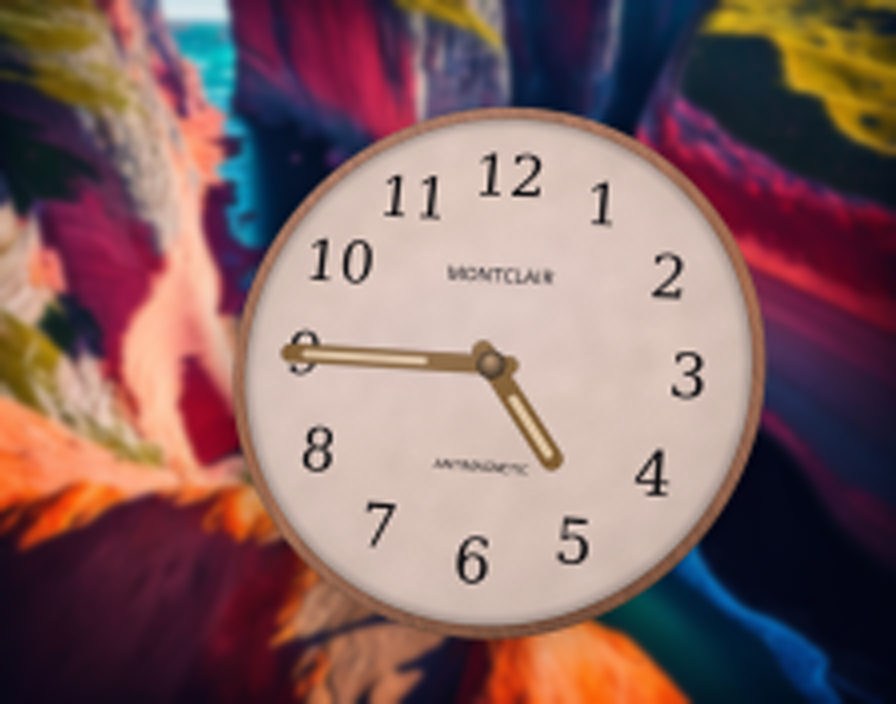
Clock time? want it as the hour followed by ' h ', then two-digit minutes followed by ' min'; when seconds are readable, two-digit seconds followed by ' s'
4 h 45 min
